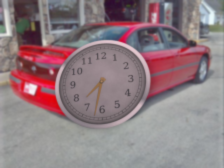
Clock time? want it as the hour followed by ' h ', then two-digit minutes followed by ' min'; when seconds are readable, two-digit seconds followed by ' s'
7 h 32 min
